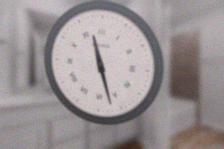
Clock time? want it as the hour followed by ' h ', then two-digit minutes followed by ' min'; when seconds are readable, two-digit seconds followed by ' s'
11 h 27 min
